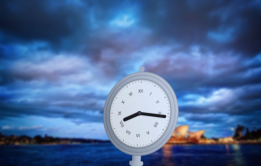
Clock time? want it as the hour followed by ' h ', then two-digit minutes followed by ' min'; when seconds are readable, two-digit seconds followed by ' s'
8 h 16 min
